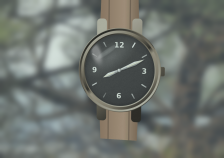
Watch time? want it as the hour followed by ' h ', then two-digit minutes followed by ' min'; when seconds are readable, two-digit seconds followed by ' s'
8 h 11 min
